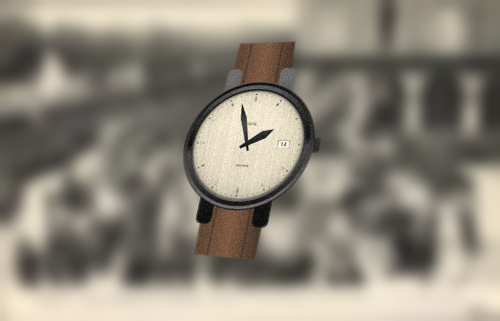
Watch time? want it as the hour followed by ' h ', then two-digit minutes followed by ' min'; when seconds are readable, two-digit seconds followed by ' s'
1 h 57 min
